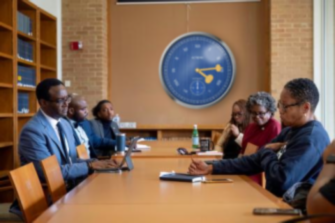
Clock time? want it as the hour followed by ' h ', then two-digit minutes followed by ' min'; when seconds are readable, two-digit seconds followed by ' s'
4 h 14 min
